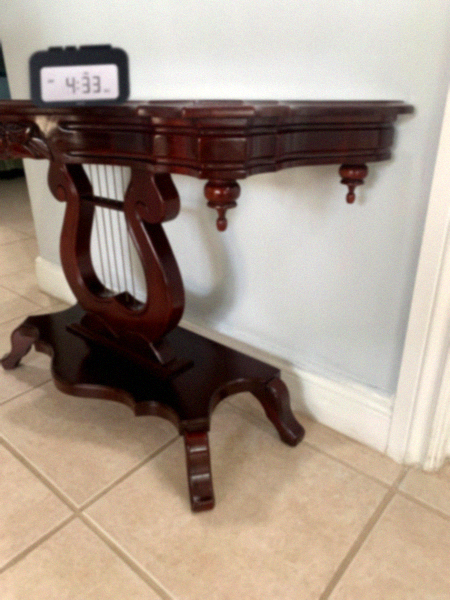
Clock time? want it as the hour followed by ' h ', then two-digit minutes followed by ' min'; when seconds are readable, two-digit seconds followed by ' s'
4 h 33 min
